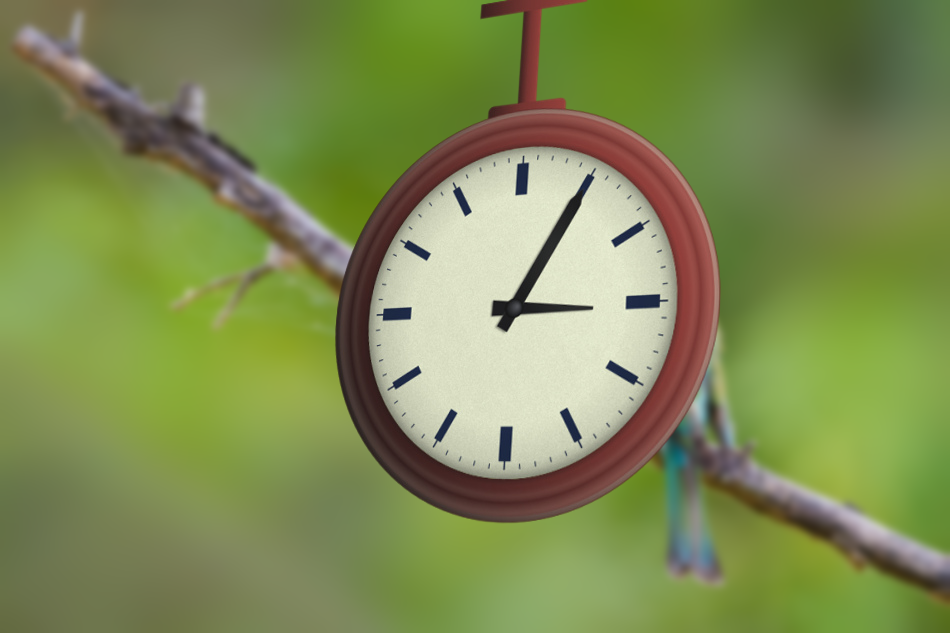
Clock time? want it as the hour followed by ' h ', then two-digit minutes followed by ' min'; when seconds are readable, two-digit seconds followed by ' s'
3 h 05 min
